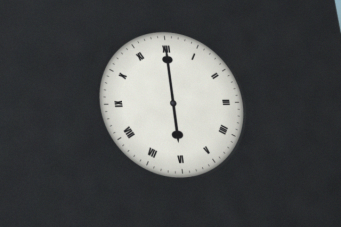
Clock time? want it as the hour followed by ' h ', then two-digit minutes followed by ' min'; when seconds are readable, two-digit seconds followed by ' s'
6 h 00 min
